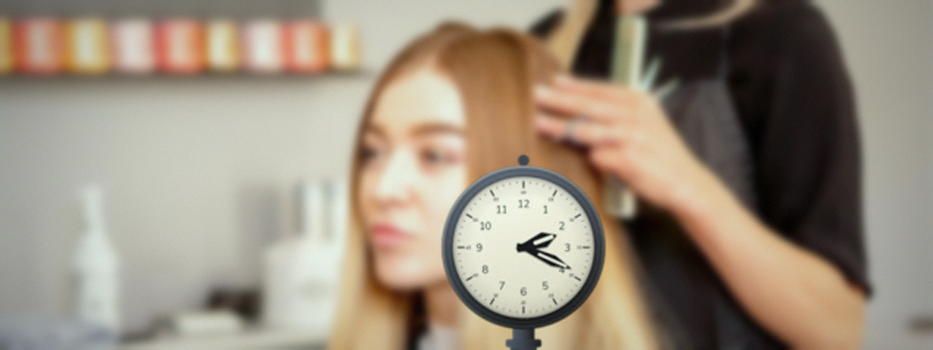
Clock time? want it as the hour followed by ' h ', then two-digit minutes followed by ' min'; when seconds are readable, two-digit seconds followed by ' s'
2 h 19 min
